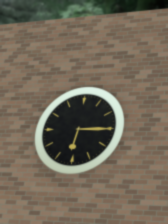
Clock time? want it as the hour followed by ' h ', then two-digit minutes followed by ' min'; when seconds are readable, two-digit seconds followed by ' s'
6 h 15 min
